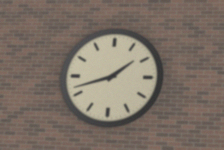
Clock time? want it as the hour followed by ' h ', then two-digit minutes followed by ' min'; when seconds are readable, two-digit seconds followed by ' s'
1 h 42 min
